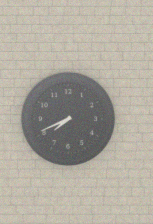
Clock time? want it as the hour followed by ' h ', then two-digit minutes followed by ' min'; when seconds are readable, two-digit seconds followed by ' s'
7 h 41 min
